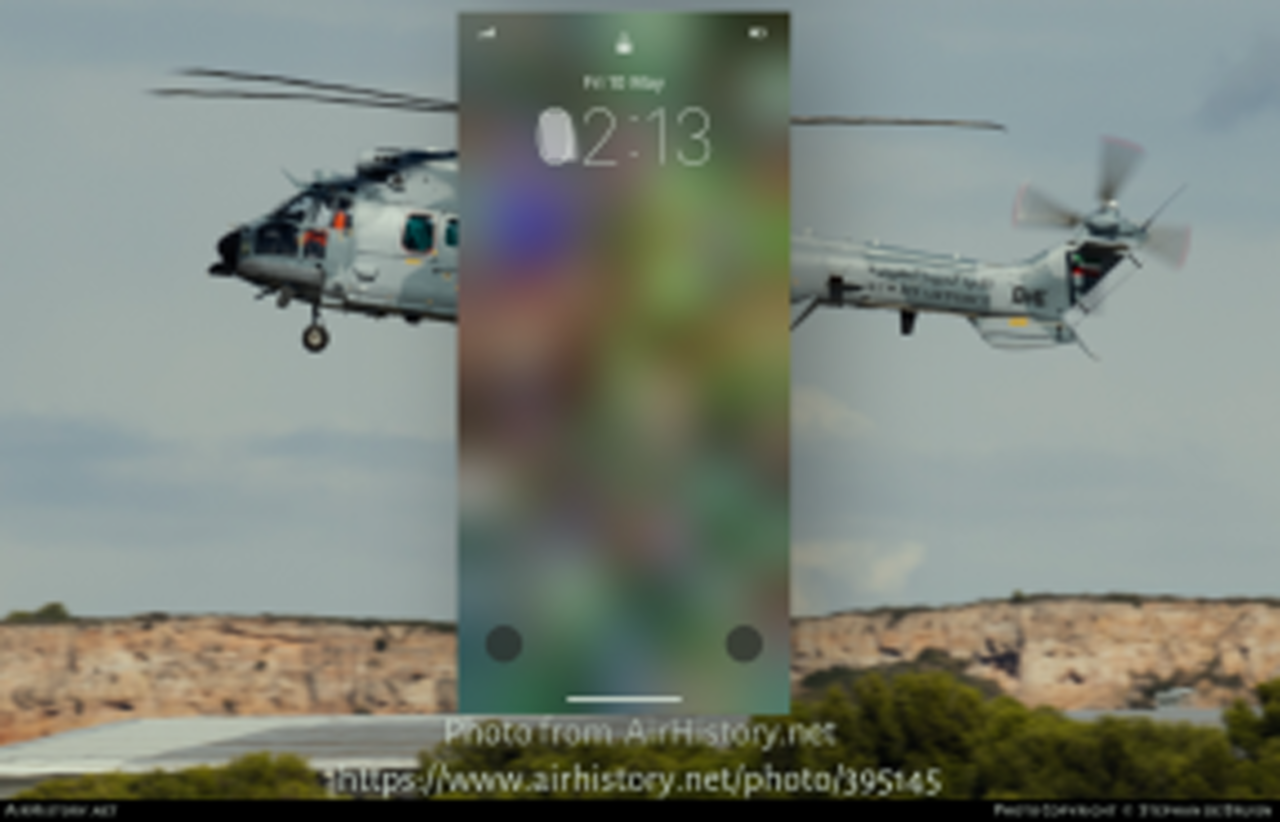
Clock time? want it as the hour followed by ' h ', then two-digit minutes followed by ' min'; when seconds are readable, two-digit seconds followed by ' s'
2 h 13 min
